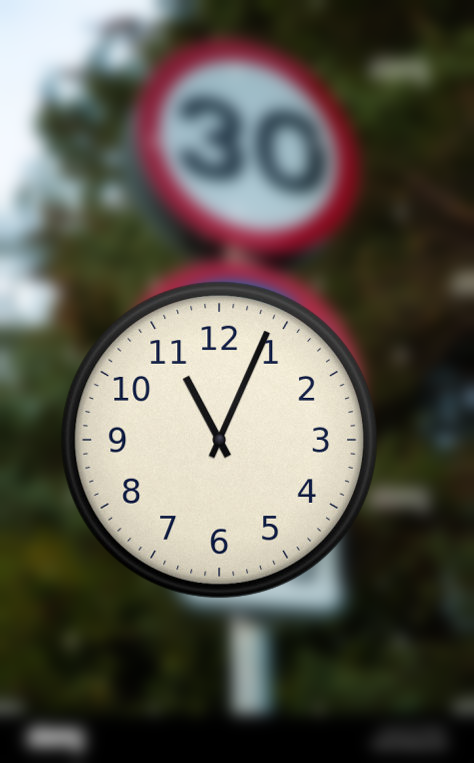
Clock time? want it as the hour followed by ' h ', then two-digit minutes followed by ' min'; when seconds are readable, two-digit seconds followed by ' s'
11 h 04 min
